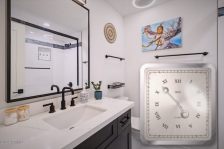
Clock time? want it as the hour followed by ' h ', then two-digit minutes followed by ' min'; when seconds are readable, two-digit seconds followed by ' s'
4 h 53 min
